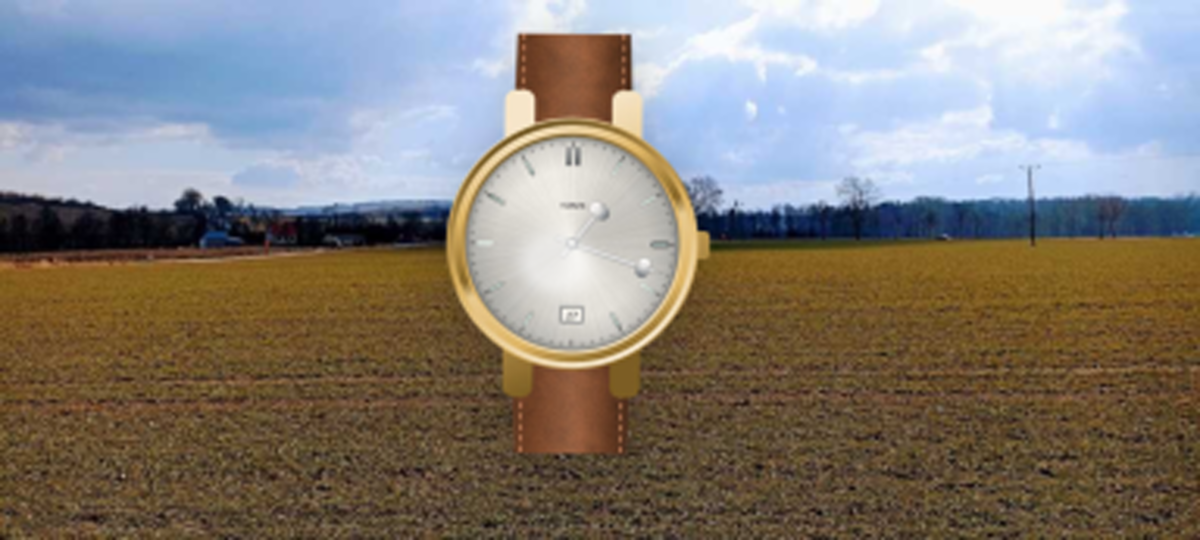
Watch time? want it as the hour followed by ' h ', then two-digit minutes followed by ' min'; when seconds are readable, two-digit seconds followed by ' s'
1 h 18 min
